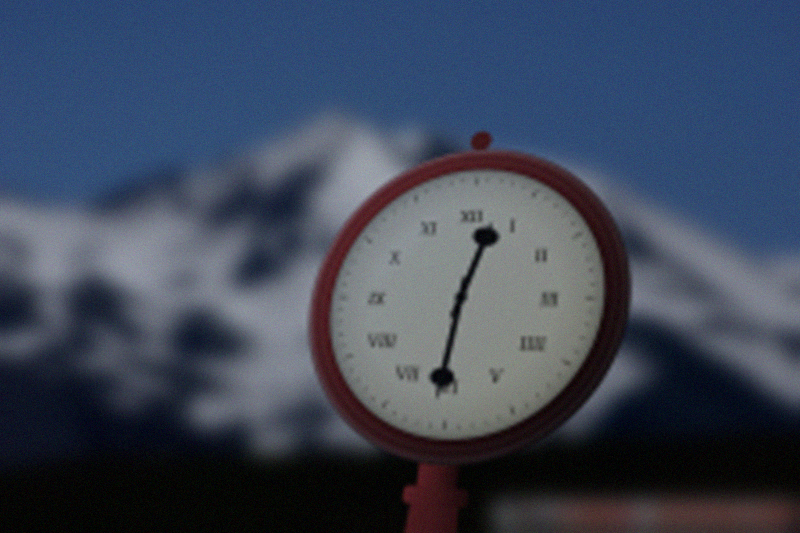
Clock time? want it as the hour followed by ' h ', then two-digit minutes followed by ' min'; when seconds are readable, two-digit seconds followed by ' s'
12 h 31 min
